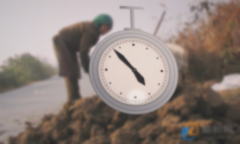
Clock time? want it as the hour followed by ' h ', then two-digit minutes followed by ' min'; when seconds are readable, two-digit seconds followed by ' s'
4 h 53 min
